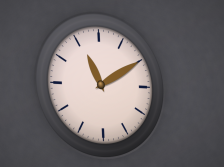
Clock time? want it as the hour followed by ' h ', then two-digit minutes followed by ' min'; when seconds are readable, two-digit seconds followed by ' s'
11 h 10 min
